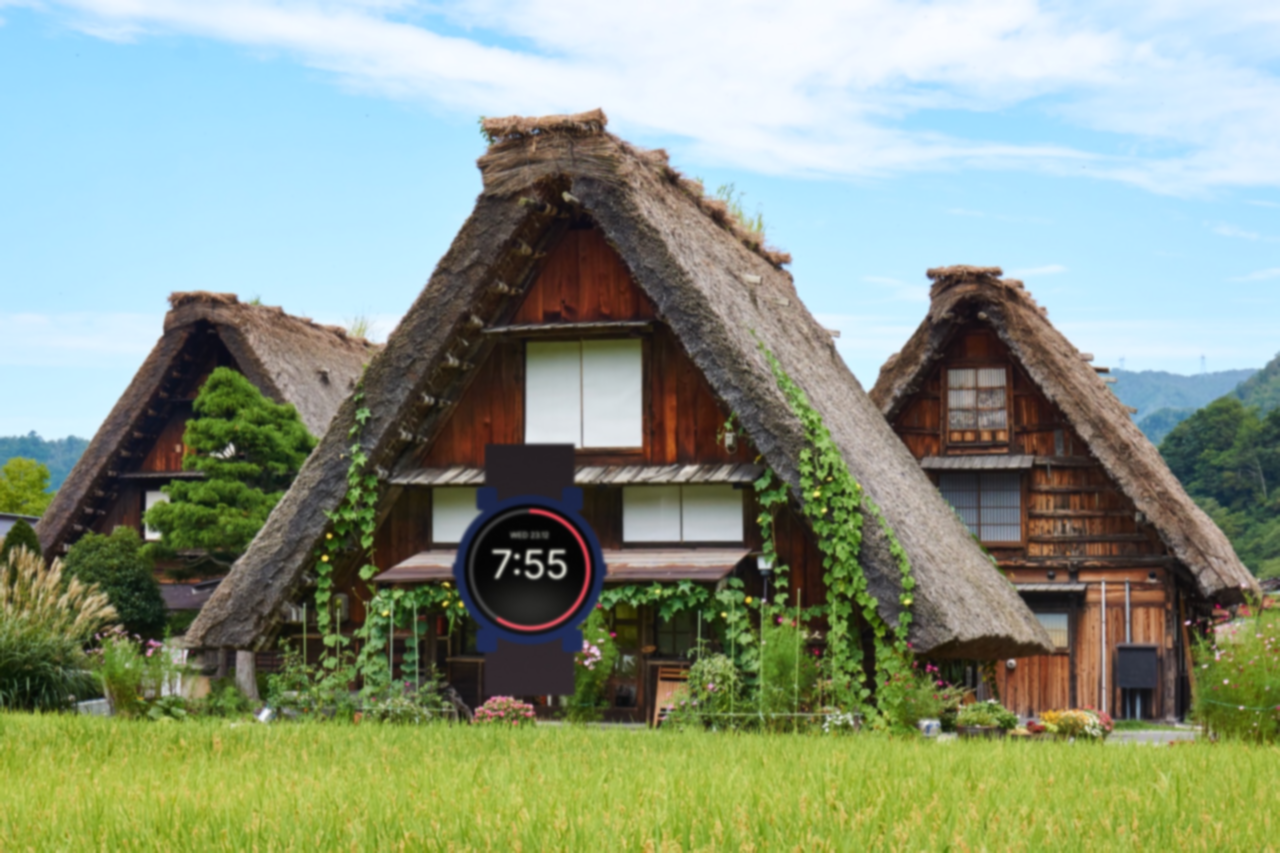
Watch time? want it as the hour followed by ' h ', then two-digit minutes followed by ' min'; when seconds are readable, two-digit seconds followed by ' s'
7 h 55 min
